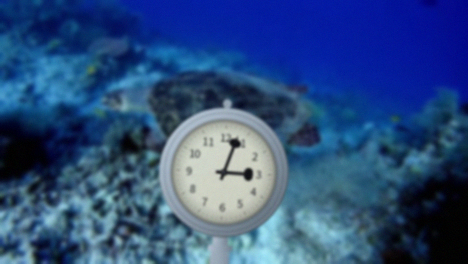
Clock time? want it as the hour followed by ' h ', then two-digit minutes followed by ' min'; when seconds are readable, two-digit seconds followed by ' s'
3 h 03 min
